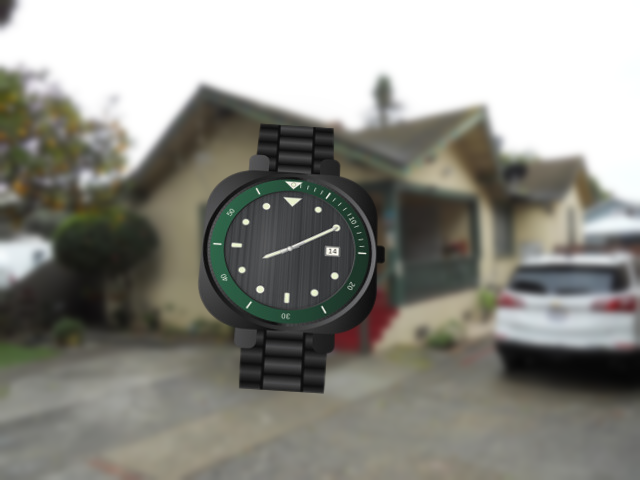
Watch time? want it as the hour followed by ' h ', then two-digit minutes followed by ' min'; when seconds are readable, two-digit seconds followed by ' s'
8 h 10 min
